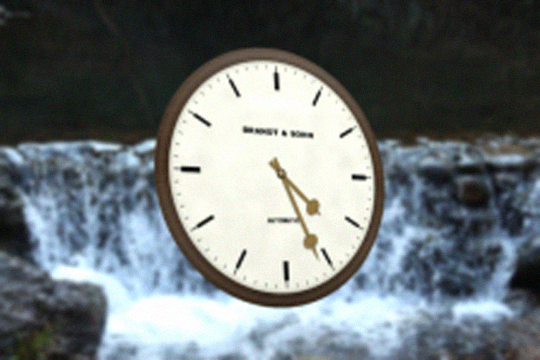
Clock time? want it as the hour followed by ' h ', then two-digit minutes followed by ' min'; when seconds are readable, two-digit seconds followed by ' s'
4 h 26 min
